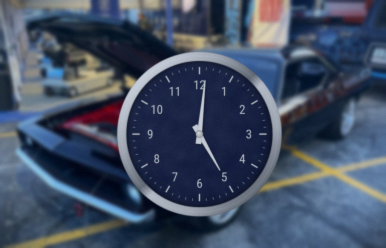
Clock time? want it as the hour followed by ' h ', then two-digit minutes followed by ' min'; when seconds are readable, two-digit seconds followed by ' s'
5 h 01 min
